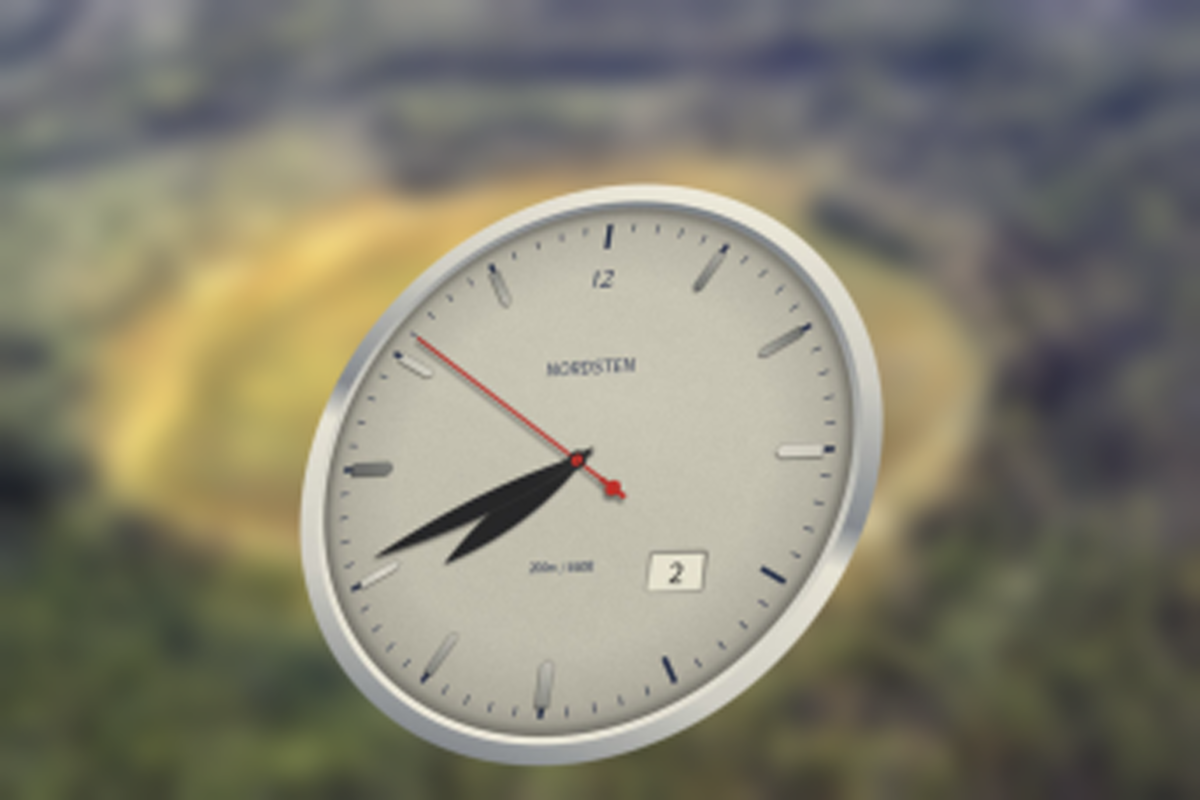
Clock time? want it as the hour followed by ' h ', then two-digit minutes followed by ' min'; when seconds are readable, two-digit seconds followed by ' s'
7 h 40 min 51 s
